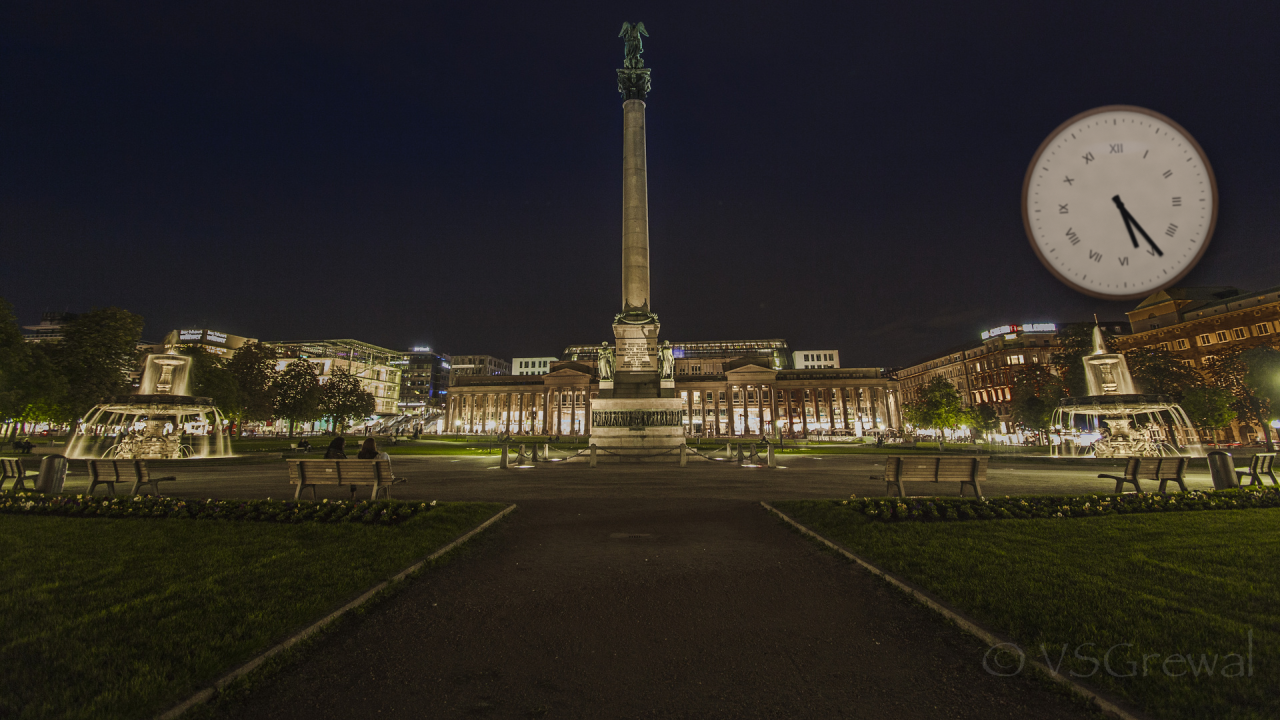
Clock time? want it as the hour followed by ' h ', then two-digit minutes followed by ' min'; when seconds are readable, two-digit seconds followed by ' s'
5 h 24 min
